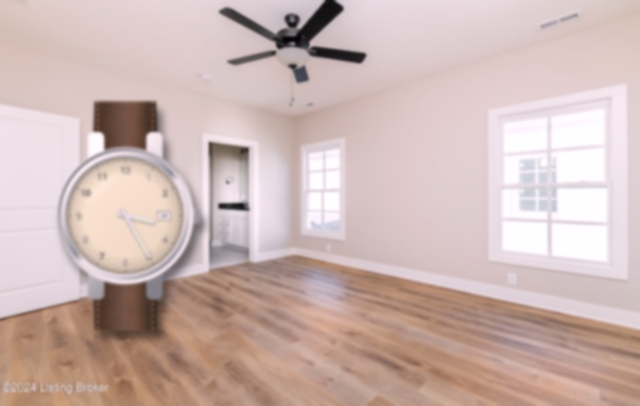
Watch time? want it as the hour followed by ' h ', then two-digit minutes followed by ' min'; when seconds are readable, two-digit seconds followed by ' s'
3 h 25 min
